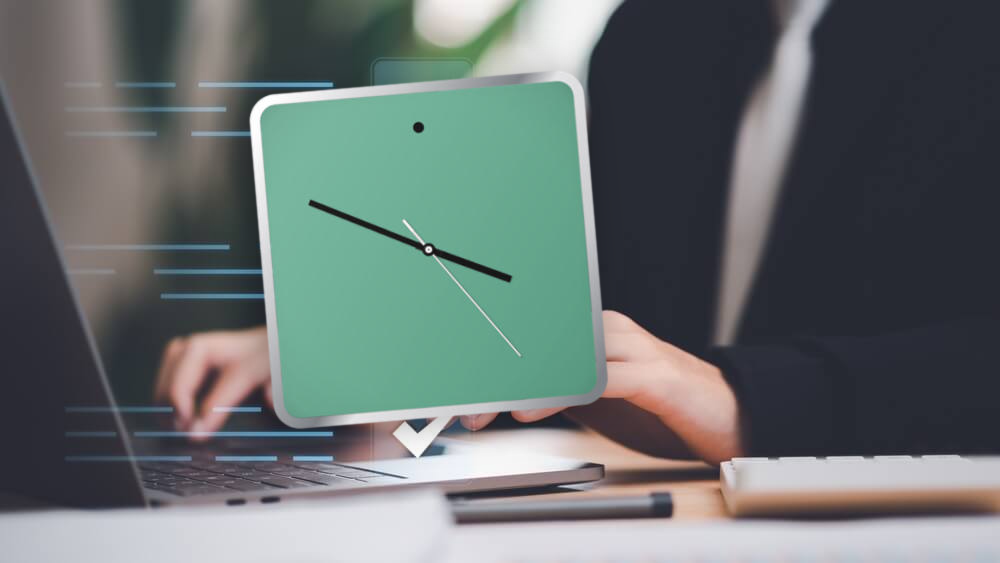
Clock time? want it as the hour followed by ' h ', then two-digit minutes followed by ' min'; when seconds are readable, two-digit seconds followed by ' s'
3 h 49 min 24 s
